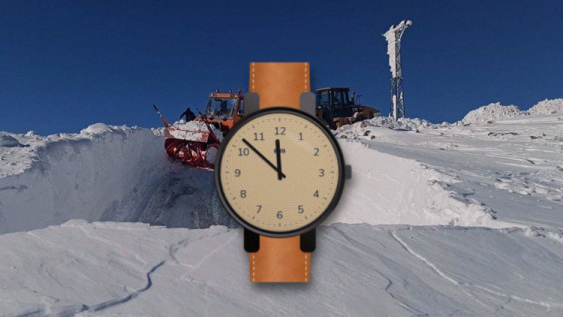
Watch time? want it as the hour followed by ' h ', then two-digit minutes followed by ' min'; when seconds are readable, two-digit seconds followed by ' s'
11 h 52 min
